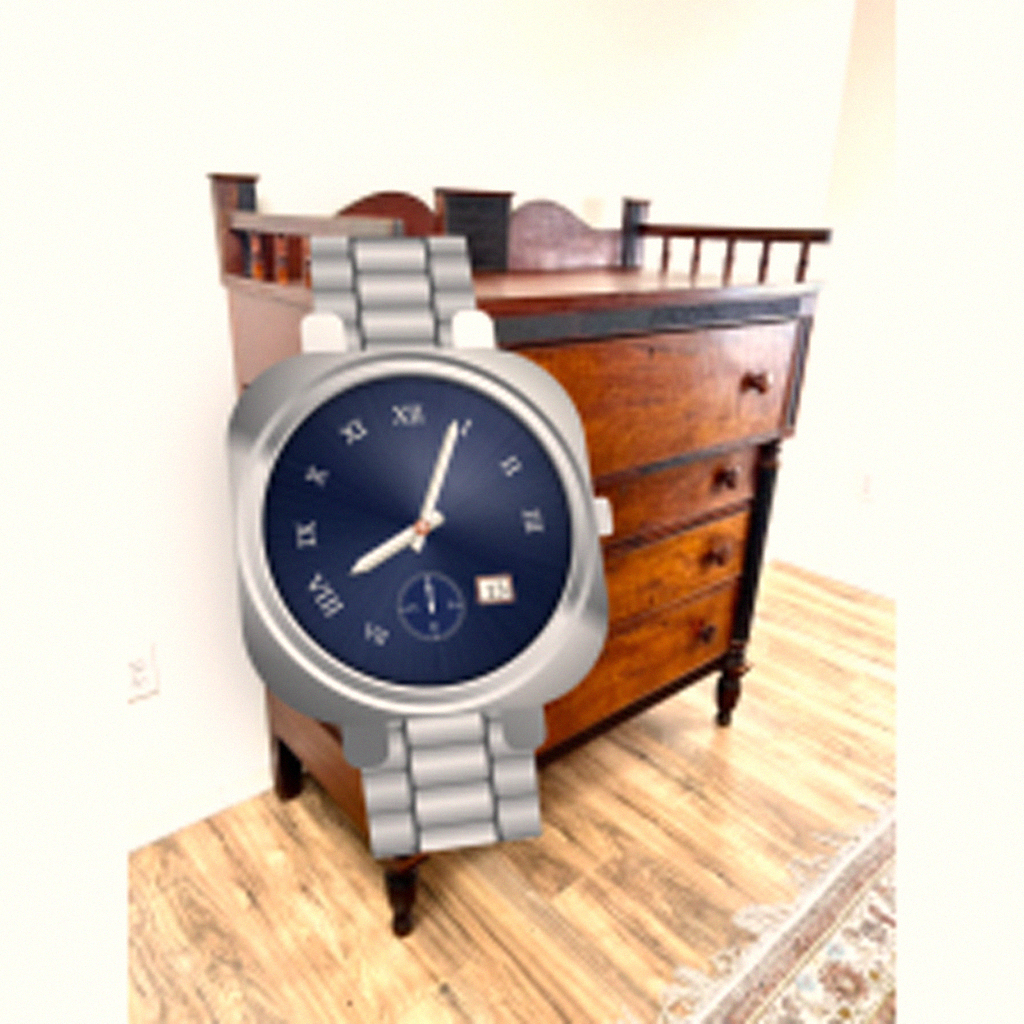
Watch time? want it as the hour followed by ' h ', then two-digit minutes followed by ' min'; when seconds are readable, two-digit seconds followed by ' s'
8 h 04 min
